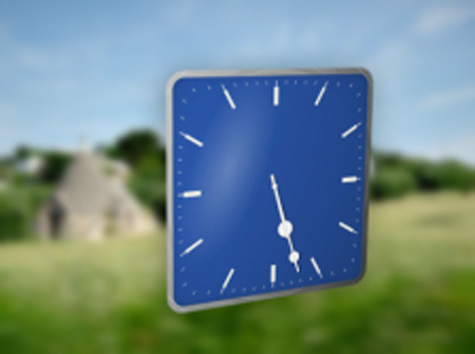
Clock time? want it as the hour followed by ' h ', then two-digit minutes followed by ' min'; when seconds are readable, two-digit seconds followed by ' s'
5 h 27 min
